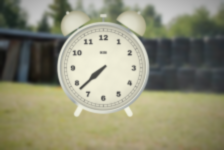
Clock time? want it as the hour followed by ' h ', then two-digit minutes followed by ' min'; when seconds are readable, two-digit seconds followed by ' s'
7 h 38 min
